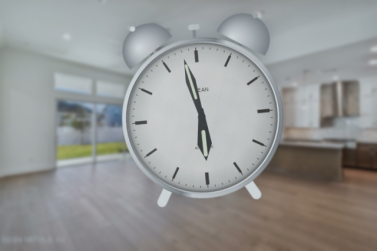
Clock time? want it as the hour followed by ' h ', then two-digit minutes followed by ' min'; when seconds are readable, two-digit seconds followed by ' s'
5 h 58 min
